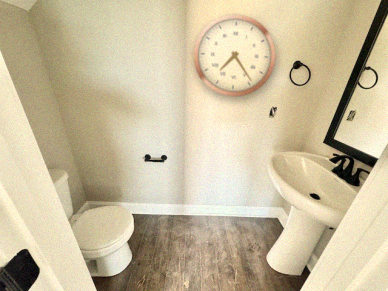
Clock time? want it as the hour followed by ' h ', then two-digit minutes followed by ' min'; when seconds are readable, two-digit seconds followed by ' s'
7 h 24 min
